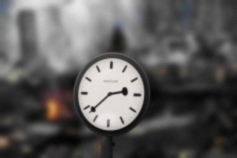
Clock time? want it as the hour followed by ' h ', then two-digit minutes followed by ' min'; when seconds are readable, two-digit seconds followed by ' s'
2 h 38 min
